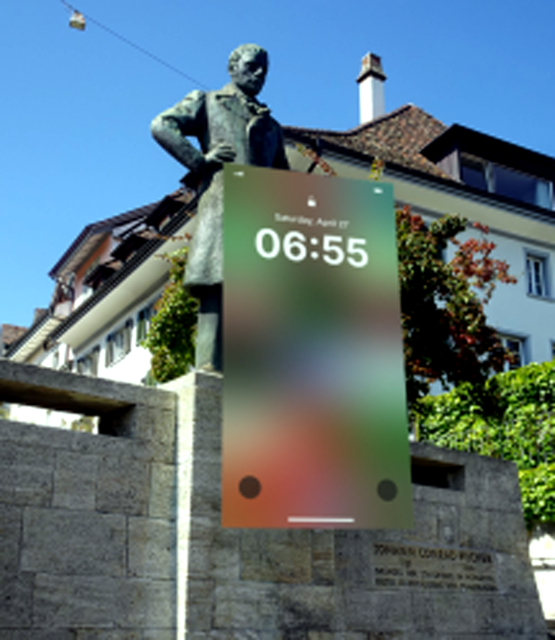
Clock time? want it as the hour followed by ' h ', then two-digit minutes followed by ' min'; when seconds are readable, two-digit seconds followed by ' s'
6 h 55 min
